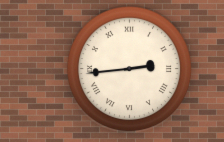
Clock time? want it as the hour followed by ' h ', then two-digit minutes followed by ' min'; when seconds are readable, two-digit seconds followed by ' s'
2 h 44 min
